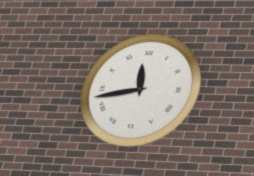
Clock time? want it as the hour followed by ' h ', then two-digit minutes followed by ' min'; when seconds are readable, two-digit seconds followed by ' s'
11 h 43 min
